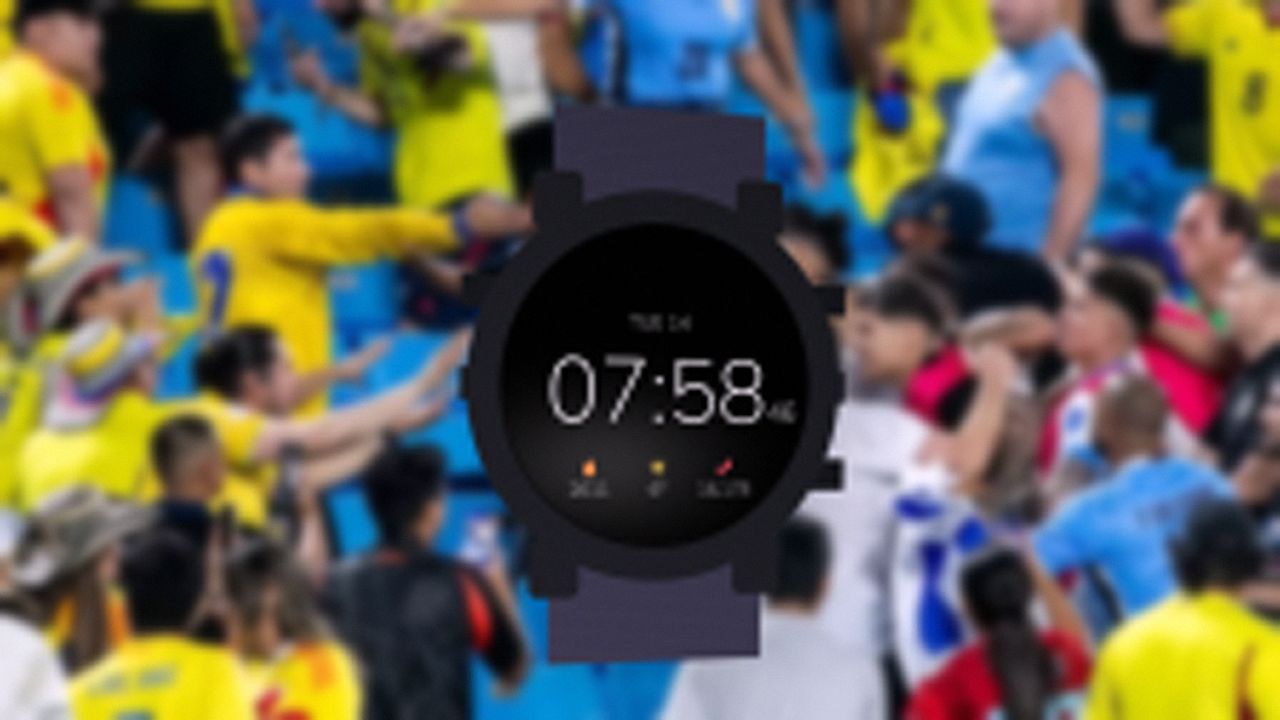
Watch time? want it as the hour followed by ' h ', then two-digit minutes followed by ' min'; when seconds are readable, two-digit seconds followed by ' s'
7 h 58 min
